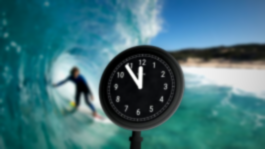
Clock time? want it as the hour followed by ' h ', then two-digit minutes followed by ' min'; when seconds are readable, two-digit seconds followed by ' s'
11 h 54 min
